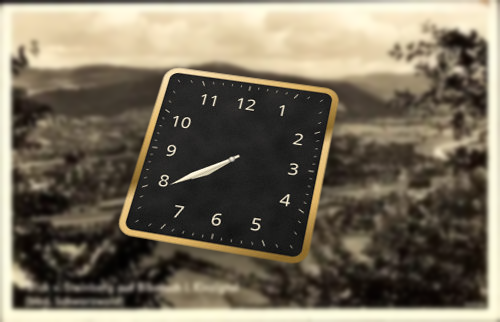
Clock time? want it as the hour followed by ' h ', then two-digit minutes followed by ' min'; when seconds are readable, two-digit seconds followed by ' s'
7 h 39 min
